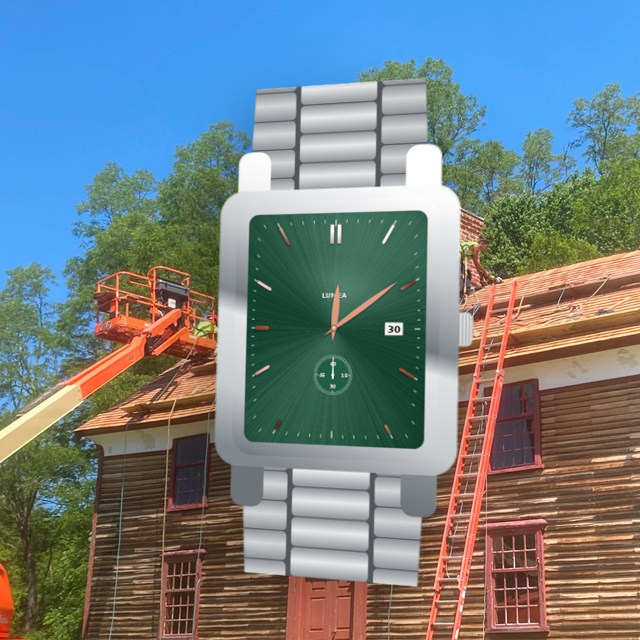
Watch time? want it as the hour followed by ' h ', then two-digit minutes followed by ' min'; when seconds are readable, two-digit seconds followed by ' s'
12 h 09 min
